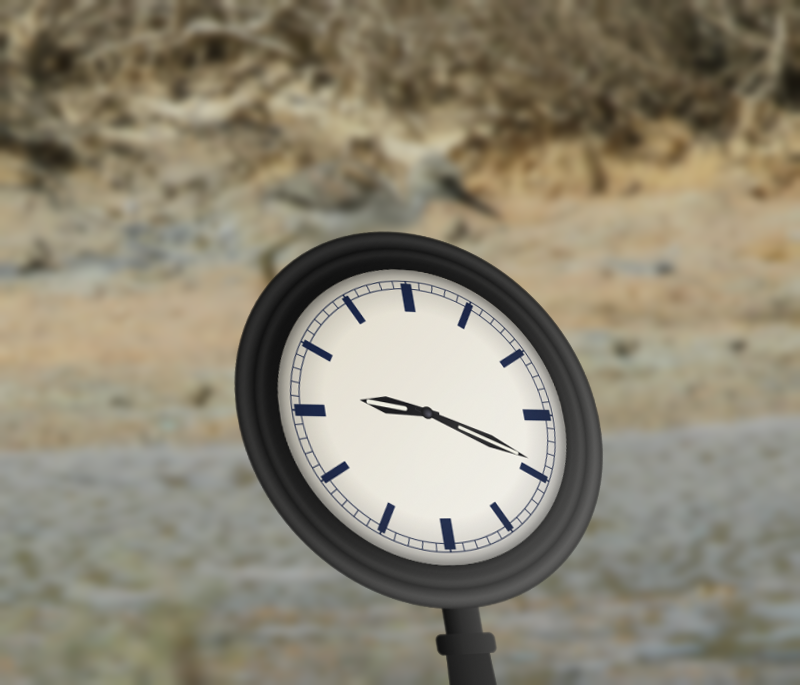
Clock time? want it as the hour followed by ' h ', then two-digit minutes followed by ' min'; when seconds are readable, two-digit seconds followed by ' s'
9 h 19 min
